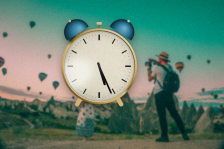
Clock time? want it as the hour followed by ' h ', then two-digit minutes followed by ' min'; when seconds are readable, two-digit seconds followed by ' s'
5 h 26 min
